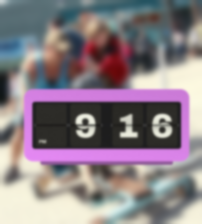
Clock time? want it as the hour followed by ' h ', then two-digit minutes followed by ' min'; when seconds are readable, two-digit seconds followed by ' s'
9 h 16 min
